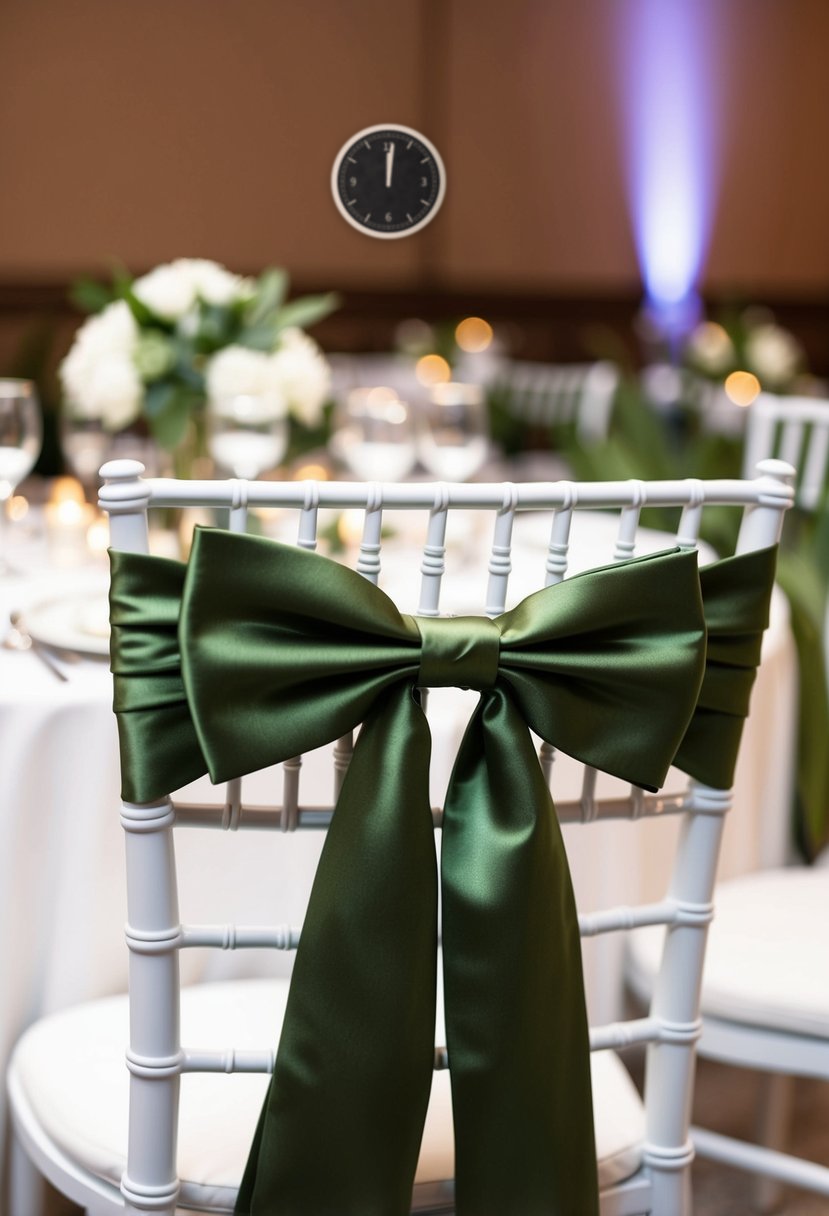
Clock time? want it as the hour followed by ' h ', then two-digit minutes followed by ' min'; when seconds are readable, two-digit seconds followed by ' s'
12 h 01 min
